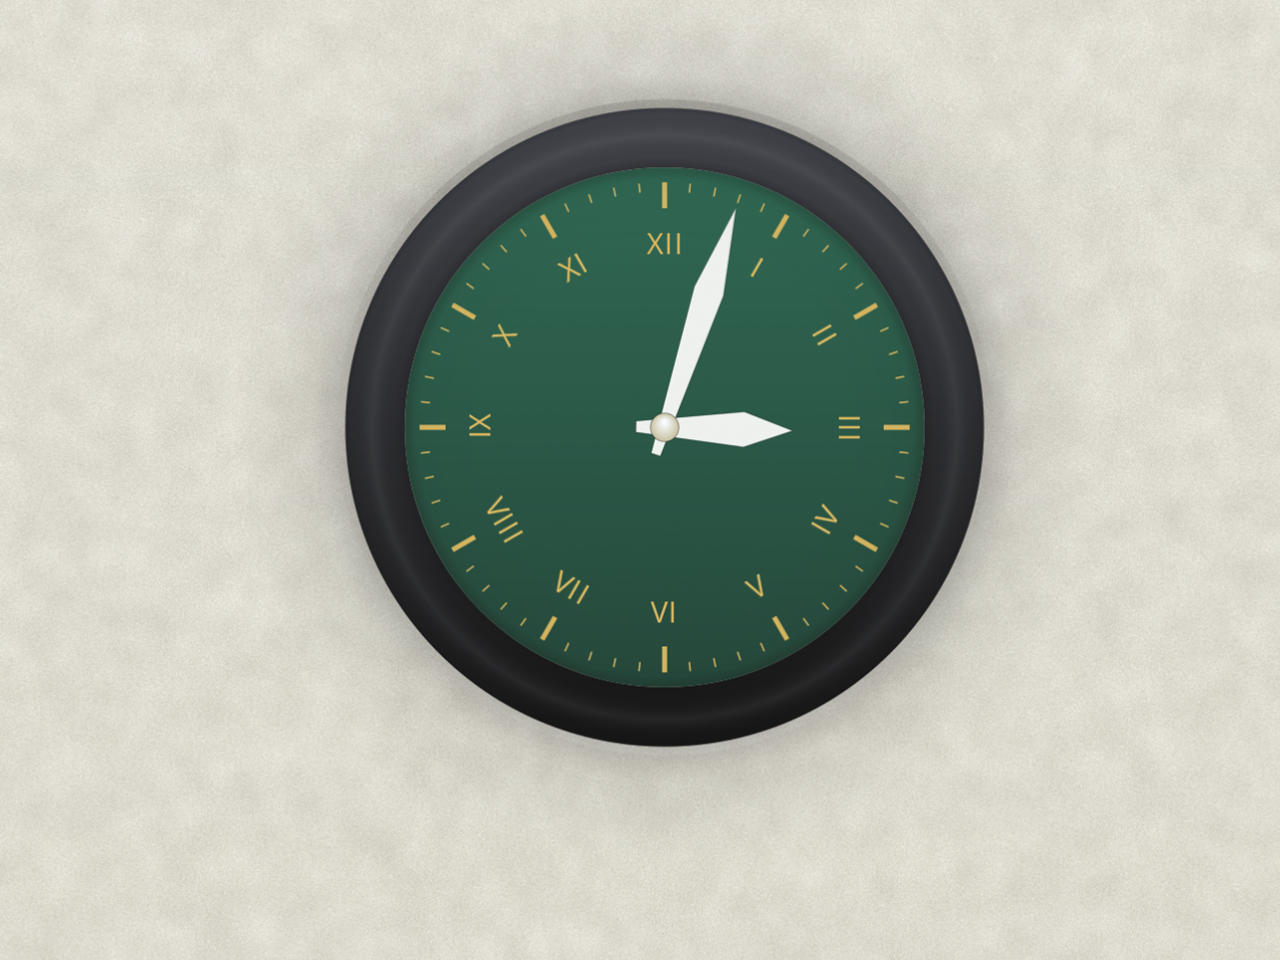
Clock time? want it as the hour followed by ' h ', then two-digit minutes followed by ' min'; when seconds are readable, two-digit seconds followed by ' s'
3 h 03 min
